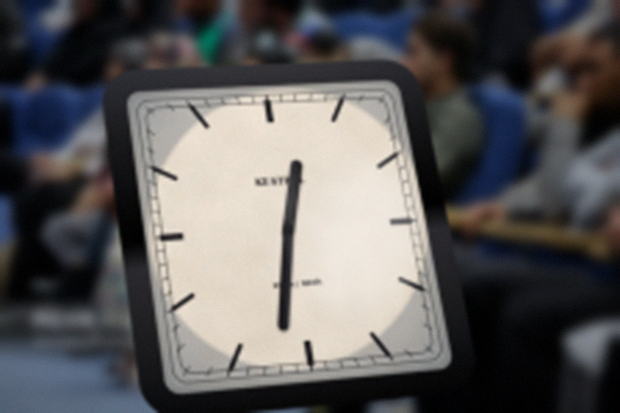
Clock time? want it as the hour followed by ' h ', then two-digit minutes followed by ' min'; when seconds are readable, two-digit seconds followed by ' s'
12 h 32 min
